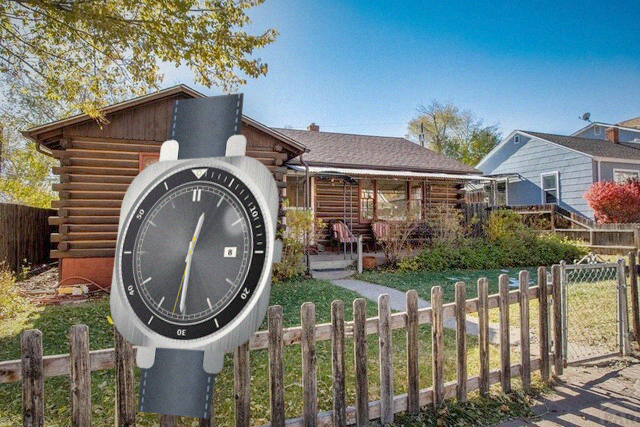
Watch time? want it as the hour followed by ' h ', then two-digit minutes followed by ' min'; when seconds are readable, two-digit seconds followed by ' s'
12 h 30 min 32 s
